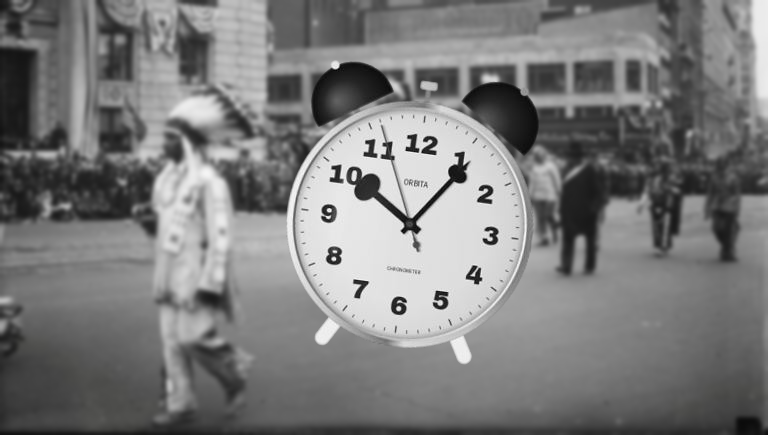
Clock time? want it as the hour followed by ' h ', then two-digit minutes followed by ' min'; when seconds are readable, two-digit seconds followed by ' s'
10 h 05 min 56 s
